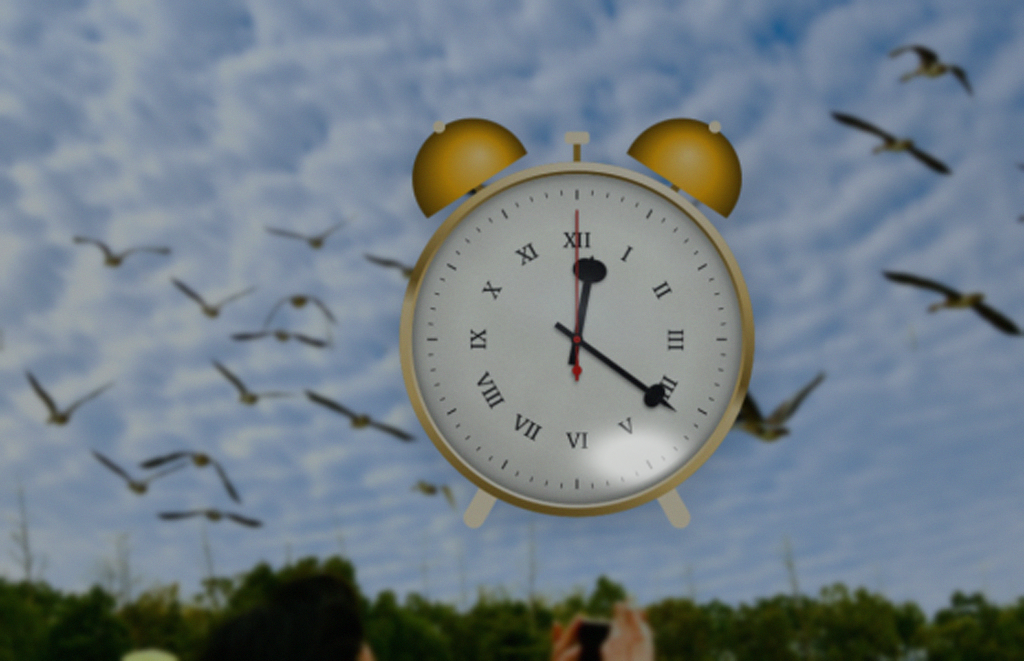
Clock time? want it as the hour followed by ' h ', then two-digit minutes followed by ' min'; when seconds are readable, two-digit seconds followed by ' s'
12 h 21 min 00 s
